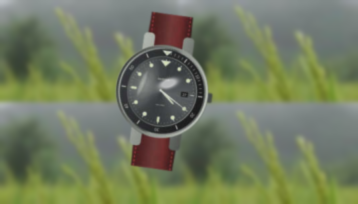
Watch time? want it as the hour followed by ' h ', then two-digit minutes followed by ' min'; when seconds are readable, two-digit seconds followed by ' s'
4 h 20 min
